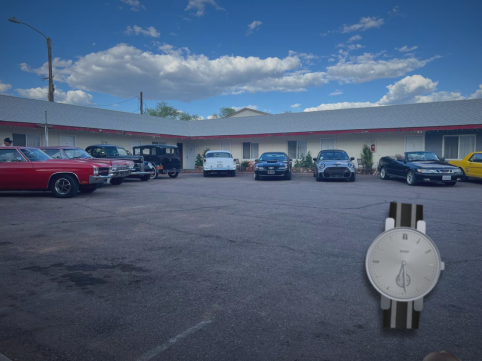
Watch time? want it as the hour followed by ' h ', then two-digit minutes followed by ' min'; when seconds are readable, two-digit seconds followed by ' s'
6 h 29 min
